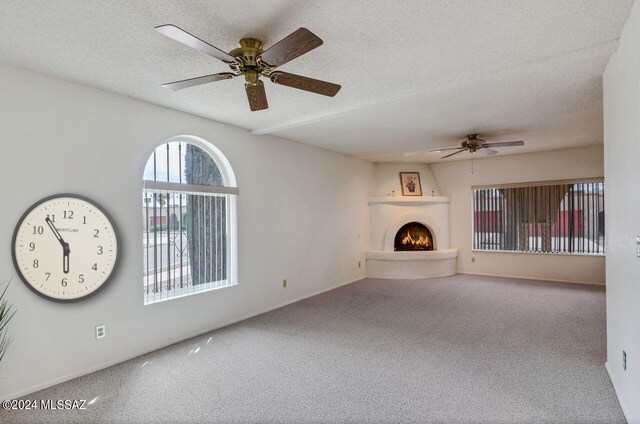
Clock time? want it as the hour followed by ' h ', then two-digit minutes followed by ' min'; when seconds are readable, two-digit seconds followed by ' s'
5 h 54 min
